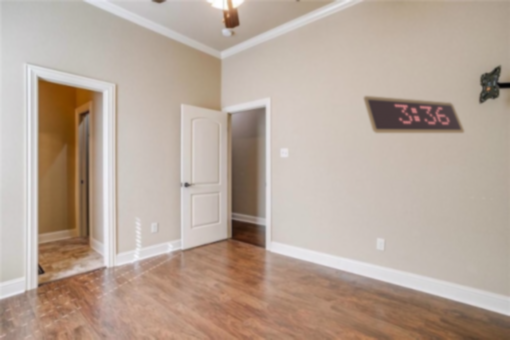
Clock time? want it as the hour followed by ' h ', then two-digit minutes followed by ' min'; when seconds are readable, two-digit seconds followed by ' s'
3 h 36 min
